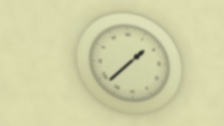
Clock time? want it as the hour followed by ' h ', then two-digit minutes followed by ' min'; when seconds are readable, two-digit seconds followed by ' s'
1 h 38 min
